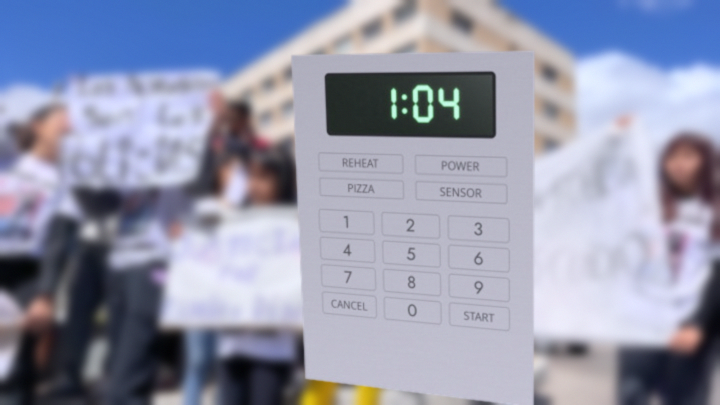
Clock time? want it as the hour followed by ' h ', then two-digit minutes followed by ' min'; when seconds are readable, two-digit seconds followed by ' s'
1 h 04 min
